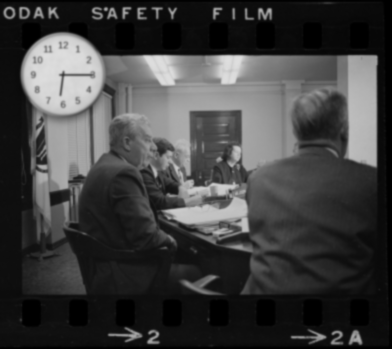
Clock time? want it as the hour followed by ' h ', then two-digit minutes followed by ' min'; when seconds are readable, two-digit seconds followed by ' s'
6 h 15 min
